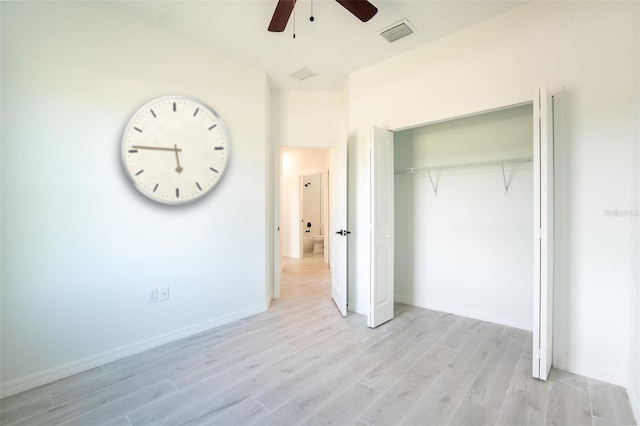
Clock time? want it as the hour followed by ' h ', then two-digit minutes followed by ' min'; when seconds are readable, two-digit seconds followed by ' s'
5 h 46 min
